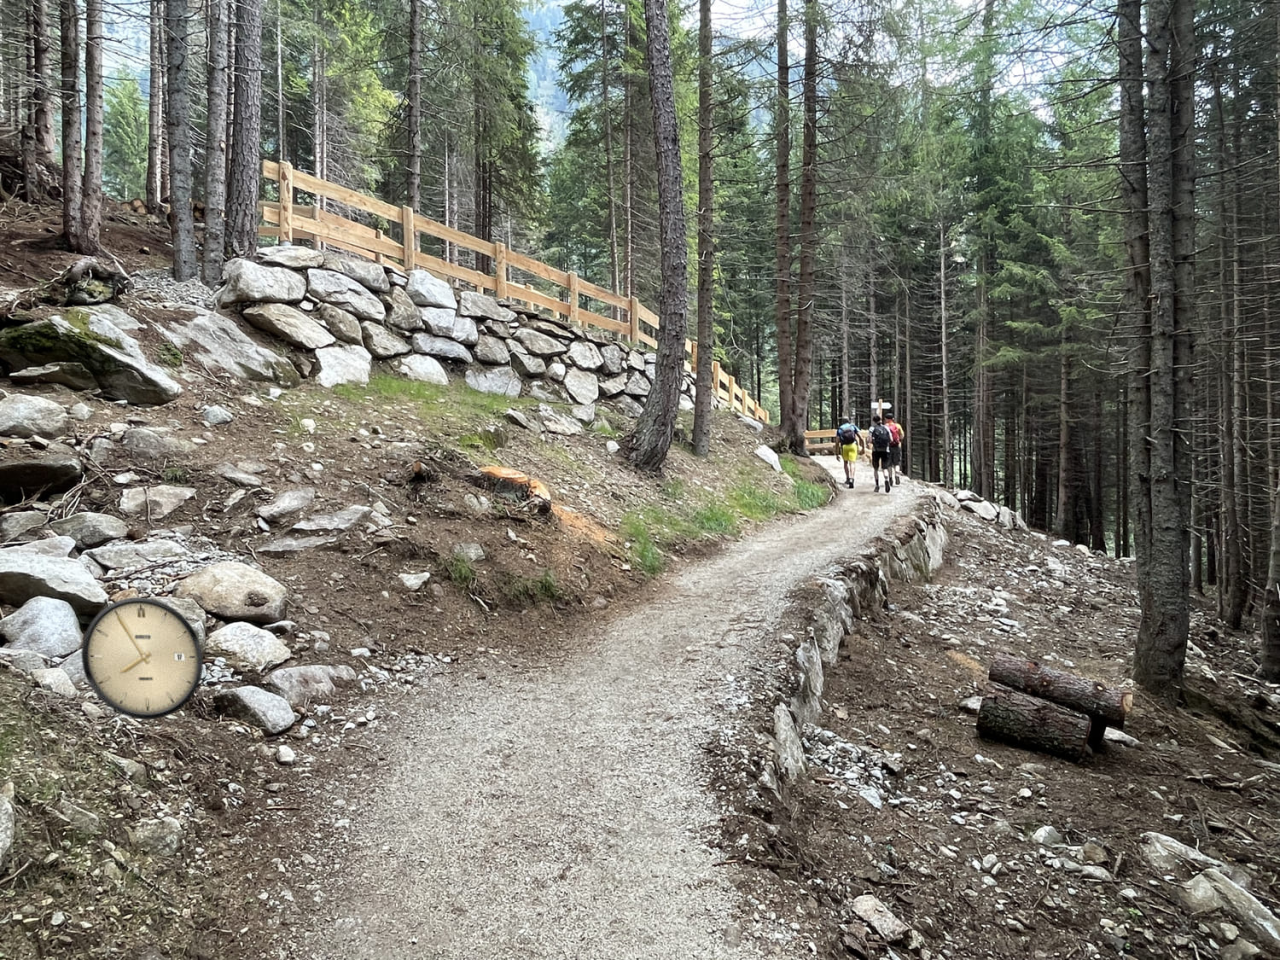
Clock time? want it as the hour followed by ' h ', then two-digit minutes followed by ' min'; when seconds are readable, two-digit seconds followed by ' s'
7 h 55 min
